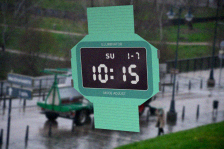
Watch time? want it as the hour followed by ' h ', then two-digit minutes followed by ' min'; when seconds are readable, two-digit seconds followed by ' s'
10 h 15 min
